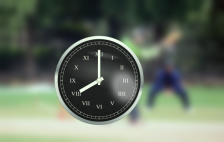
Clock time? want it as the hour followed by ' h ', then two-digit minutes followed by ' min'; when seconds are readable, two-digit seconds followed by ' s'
8 h 00 min
